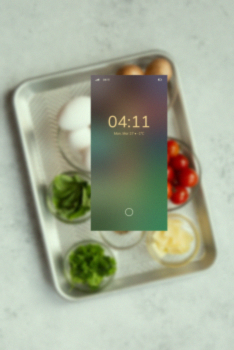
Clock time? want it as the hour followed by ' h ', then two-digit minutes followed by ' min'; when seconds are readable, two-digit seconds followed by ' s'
4 h 11 min
